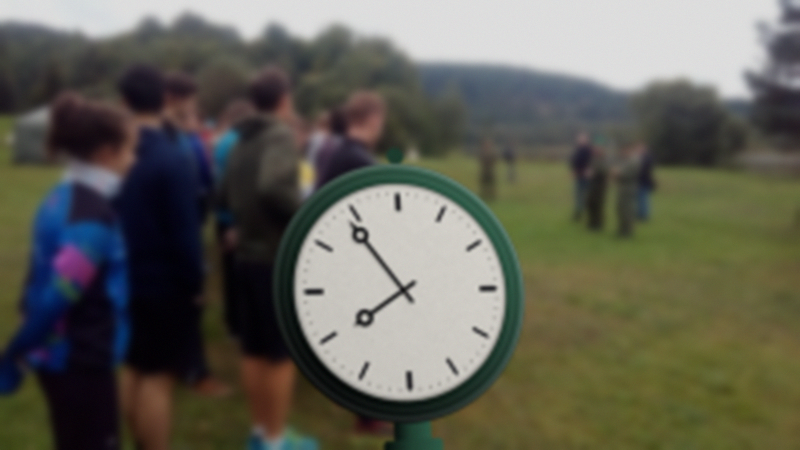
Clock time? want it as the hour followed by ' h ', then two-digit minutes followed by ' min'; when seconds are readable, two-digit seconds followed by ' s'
7 h 54 min
